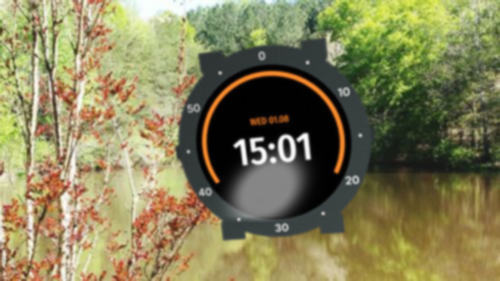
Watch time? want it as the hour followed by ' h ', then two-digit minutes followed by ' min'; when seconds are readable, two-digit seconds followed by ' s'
15 h 01 min
